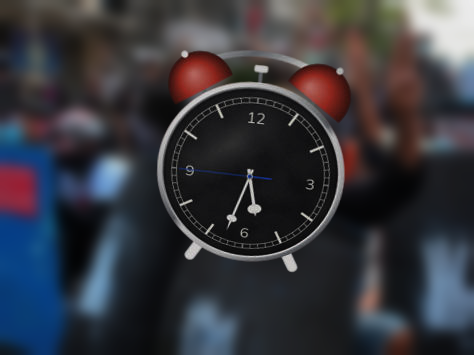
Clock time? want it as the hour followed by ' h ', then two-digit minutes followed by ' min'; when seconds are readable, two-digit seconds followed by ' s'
5 h 32 min 45 s
